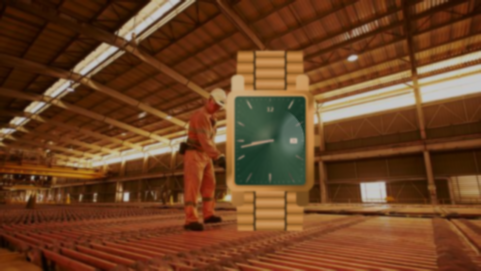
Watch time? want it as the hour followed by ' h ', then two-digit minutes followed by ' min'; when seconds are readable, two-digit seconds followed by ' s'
8 h 43 min
